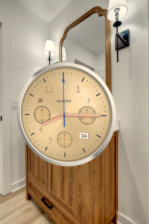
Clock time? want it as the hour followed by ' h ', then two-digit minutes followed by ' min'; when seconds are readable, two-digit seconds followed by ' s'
8 h 15 min
